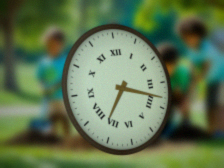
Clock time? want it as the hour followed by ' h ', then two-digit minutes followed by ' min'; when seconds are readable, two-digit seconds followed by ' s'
7 h 18 min
